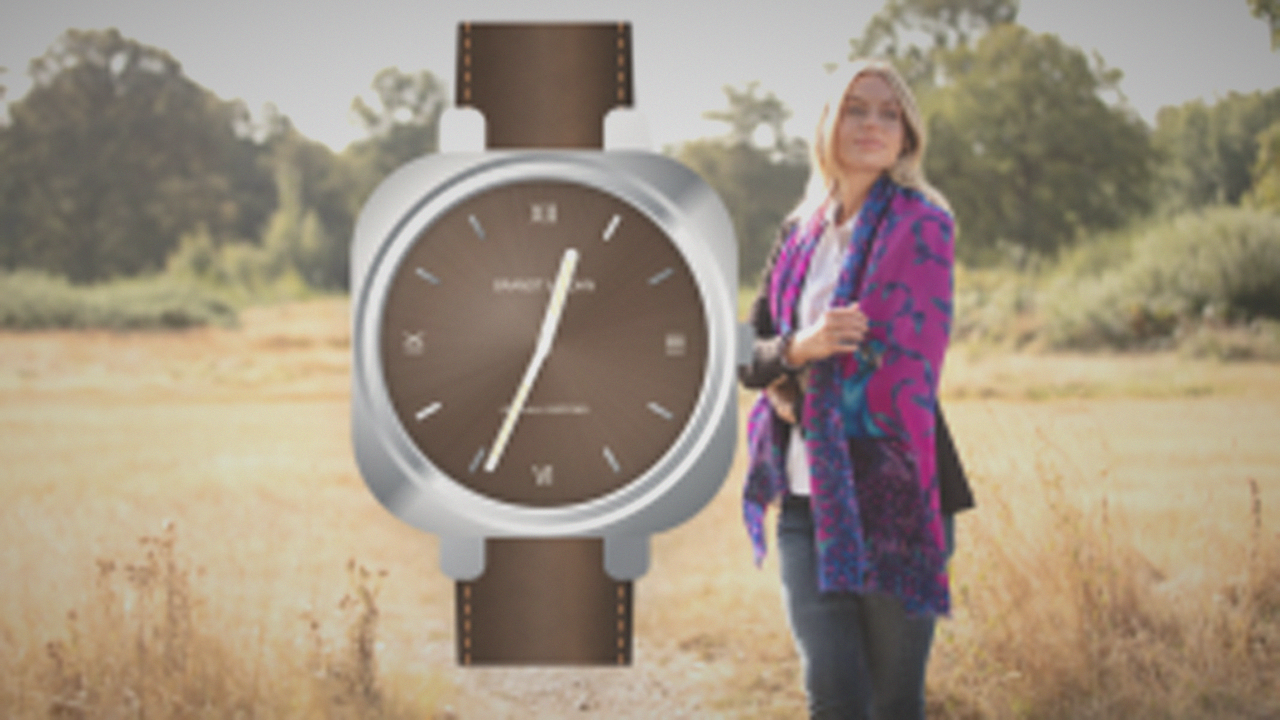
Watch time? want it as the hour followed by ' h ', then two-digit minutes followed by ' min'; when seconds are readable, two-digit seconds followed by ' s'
12 h 34 min
